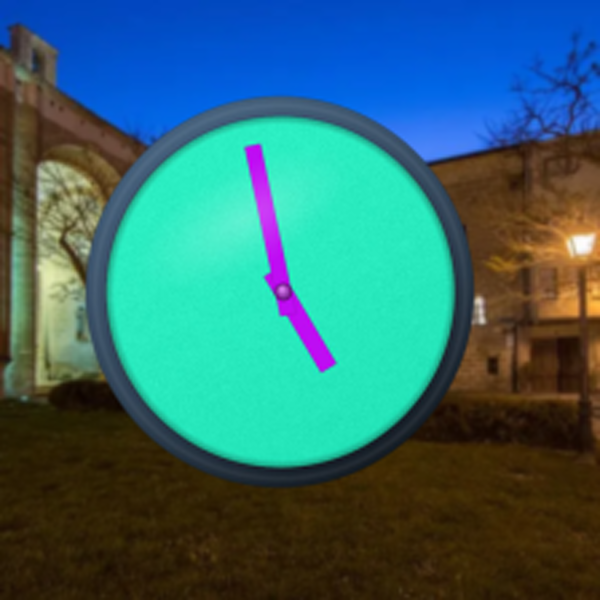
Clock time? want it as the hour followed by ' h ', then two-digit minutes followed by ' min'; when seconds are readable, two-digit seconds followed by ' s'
4 h 58 min
